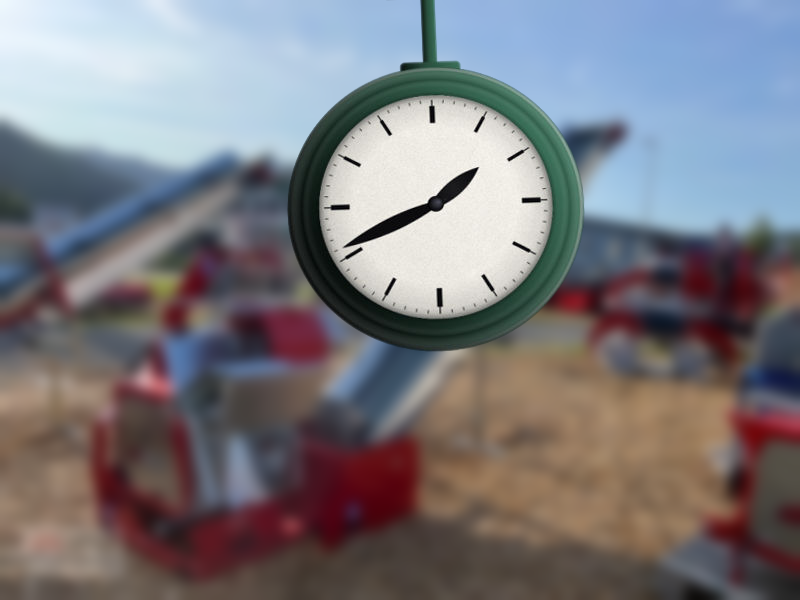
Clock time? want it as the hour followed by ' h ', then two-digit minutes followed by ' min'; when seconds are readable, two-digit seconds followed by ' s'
1 h 41 min
